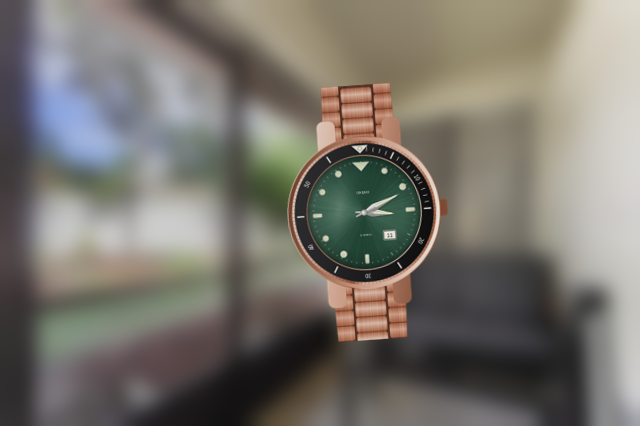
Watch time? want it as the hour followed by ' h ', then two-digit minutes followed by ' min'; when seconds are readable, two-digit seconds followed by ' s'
3 h 11 min
